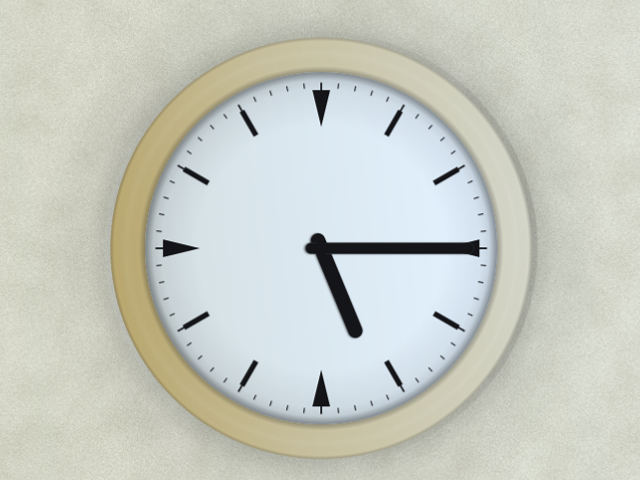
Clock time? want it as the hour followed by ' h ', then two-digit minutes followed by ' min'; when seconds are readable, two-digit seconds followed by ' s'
5 h 15 min
